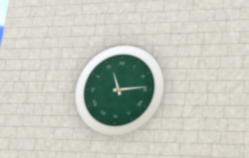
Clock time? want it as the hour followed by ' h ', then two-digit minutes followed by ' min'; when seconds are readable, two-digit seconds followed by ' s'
11 h 14 min
